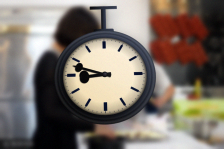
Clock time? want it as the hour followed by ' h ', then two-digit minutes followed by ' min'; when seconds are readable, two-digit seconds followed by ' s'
8 h 48 min
